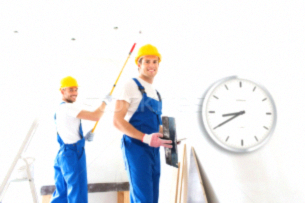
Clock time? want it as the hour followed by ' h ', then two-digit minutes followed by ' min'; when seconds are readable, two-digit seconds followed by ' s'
8 h 40 min
